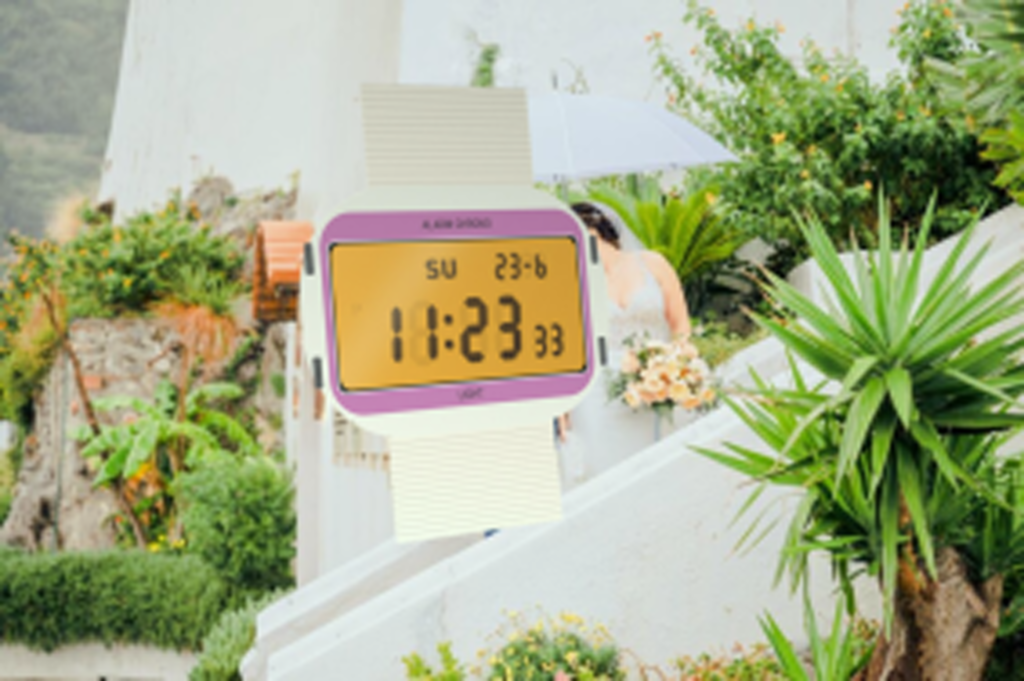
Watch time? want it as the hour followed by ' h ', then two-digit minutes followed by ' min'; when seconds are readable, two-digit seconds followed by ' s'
11 h 23 min 33 s
